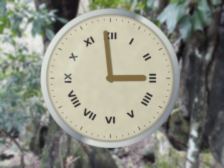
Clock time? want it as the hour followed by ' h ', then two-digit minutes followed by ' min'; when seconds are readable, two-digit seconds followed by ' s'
2 h 59 min
